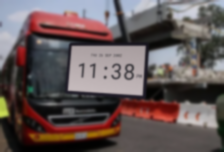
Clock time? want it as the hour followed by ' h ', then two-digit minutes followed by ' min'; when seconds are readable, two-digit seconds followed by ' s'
11 h 38 min
